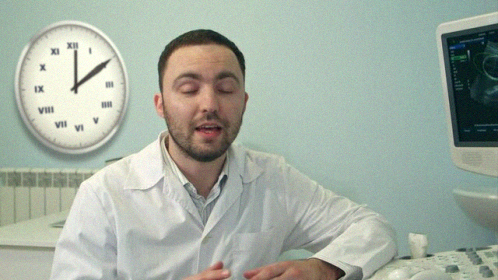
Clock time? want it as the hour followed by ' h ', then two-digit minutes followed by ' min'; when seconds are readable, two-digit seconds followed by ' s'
12 h 10 min
